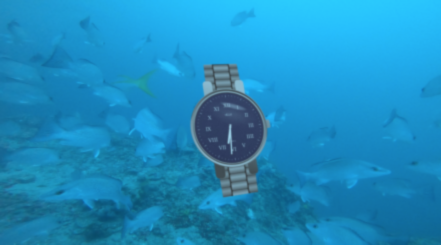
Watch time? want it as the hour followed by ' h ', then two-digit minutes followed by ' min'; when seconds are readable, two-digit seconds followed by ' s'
6 h 31 min
